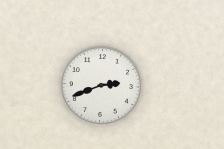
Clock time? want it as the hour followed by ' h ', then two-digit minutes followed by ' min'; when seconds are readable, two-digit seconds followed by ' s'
2 h 41 min
